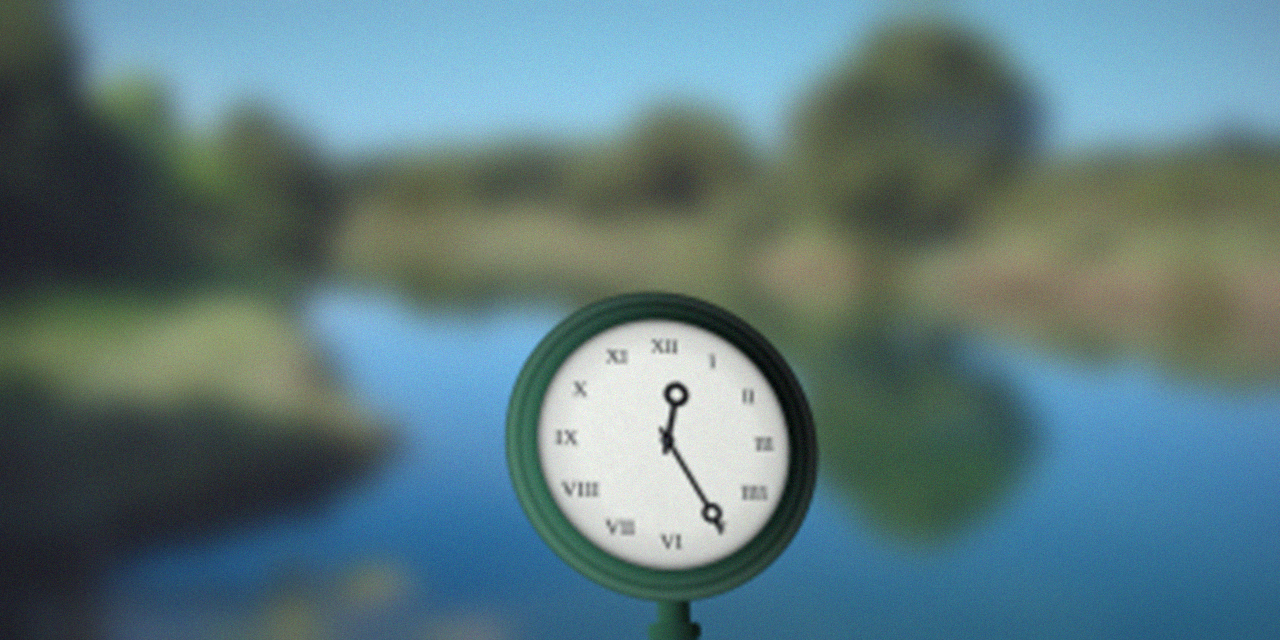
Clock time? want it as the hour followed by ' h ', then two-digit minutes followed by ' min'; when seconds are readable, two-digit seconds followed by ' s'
12 h 25 min
